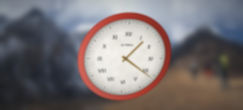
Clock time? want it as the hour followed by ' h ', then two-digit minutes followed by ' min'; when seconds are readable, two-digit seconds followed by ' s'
1 h 21 min
